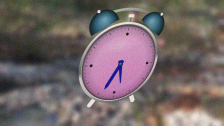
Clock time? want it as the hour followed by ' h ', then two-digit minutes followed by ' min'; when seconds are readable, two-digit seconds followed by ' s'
5 h 34 min
